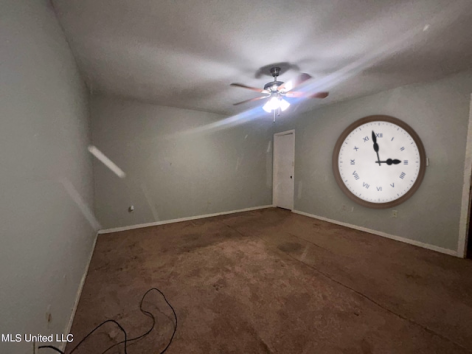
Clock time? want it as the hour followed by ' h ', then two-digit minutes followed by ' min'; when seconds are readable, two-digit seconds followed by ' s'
2 h 58 min
